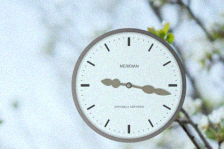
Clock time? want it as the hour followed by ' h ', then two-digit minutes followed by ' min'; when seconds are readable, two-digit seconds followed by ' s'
9 h 17 min
